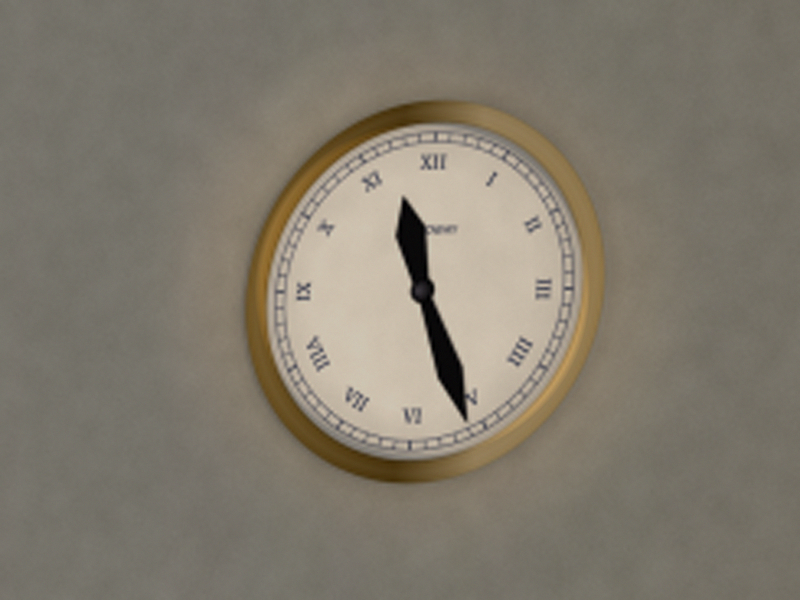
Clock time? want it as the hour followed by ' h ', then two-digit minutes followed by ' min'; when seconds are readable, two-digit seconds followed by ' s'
11 h 26 min
